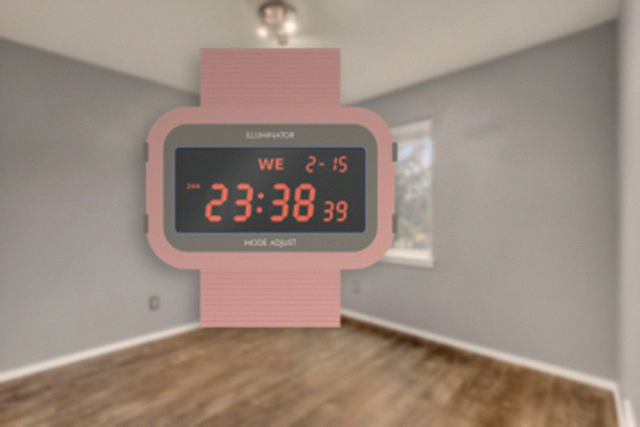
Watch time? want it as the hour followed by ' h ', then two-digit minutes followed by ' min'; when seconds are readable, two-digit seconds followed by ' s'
23 h 38 min 39 s
